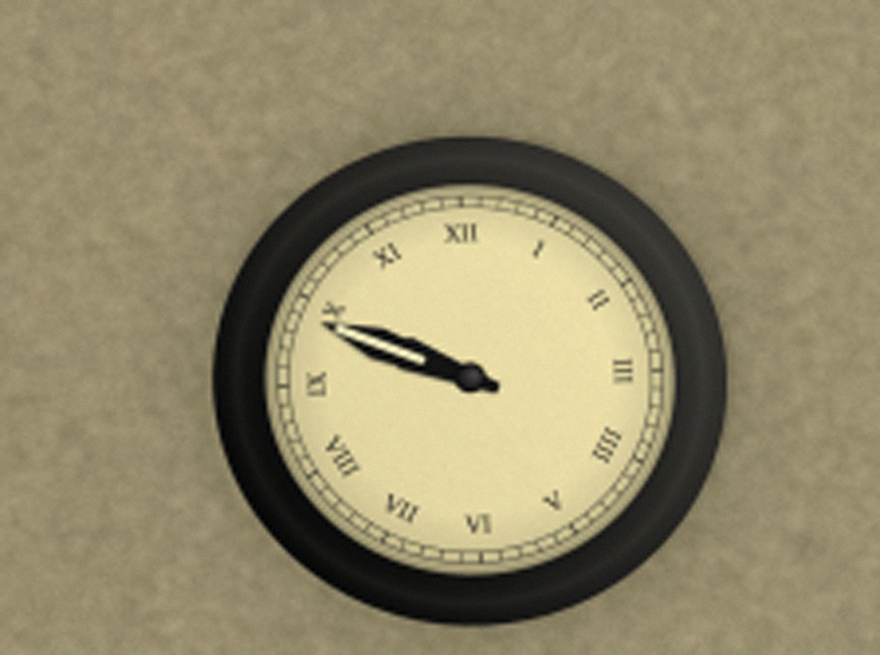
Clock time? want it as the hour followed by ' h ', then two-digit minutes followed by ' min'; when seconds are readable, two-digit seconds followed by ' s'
9 h 49 min
